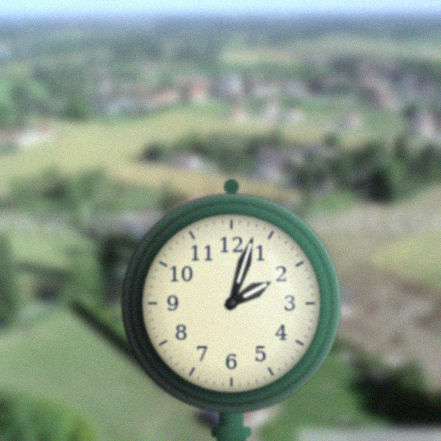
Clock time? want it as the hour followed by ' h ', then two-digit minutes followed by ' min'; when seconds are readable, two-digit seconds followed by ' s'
2 h 03 min
